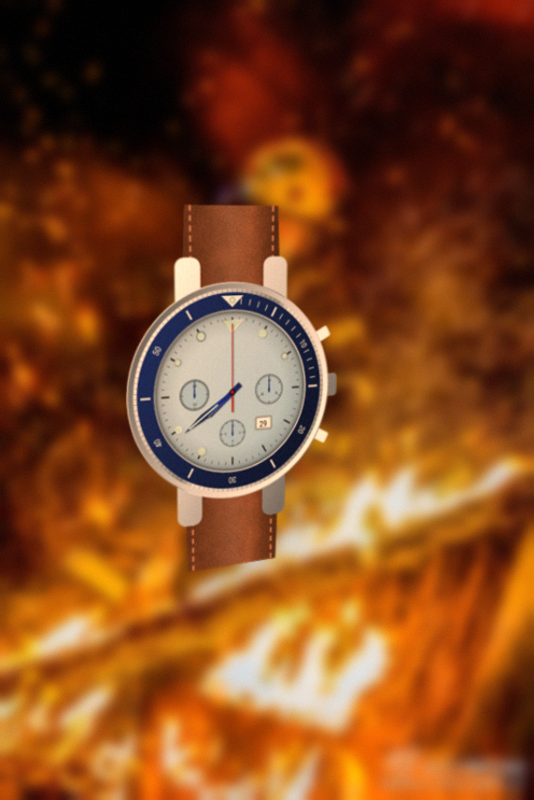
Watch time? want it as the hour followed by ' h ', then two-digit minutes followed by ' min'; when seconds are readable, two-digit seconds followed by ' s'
7 h 39 min
